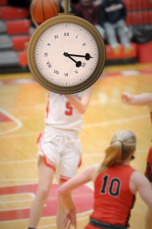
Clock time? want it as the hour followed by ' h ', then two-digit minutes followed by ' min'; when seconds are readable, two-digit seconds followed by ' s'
4 h 16 min
